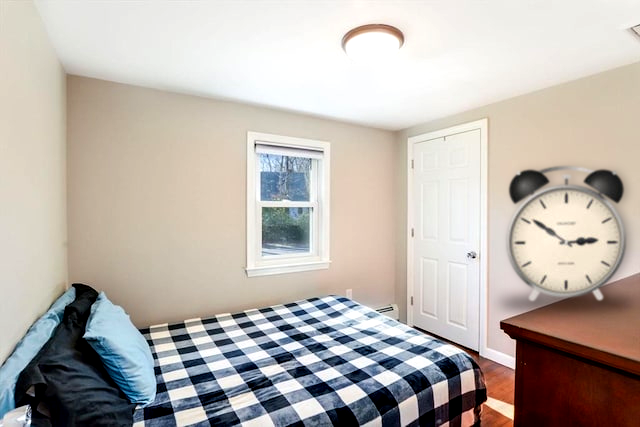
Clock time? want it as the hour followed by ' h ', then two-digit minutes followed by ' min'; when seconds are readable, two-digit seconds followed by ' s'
2 h 51 min
